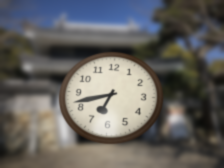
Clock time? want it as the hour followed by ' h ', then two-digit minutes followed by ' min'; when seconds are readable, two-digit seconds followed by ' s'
6 h 42 min
